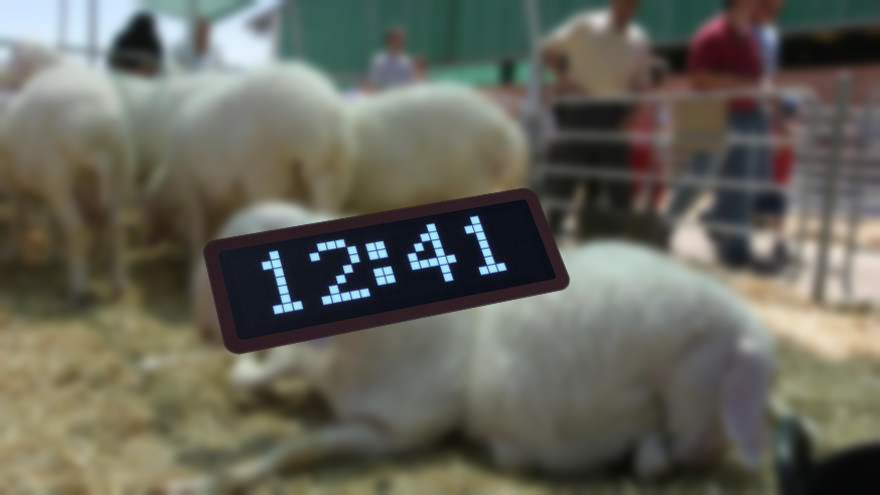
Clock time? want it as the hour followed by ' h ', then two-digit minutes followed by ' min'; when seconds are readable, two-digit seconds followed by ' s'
12 h 41 min
